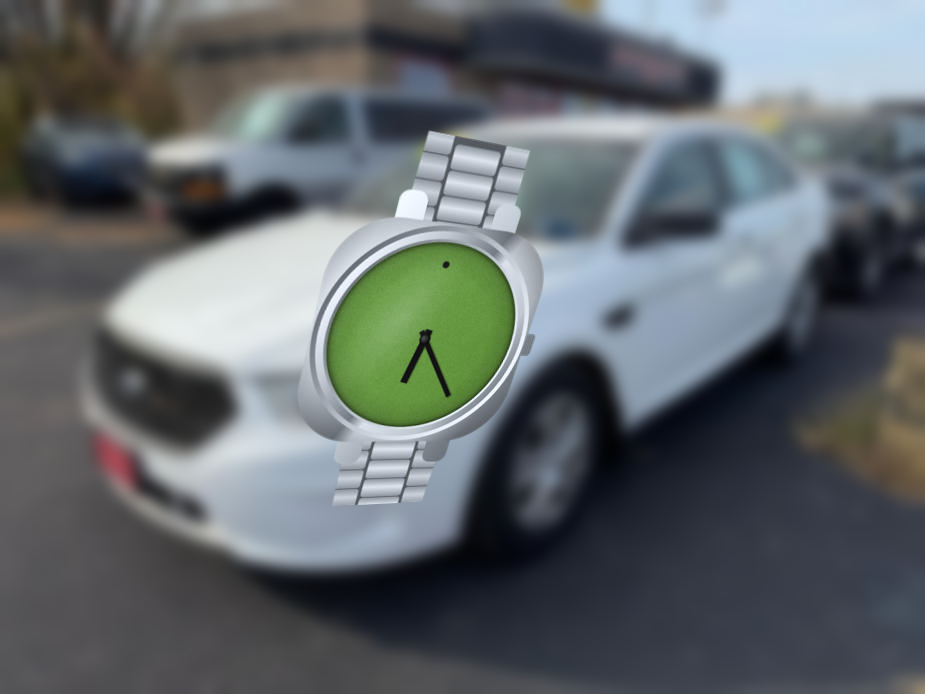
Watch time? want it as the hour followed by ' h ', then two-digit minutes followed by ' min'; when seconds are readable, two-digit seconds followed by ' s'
6 h 24 min
